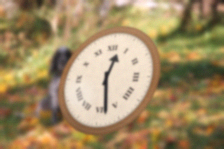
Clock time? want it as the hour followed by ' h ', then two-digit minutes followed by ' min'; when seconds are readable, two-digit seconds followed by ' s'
12 h 28 min
